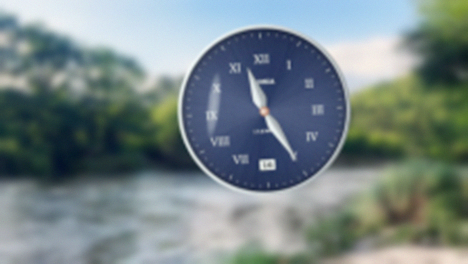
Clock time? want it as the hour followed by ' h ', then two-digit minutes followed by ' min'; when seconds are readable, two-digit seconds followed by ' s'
11 h 25 min
